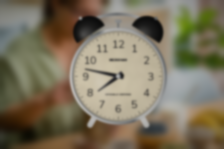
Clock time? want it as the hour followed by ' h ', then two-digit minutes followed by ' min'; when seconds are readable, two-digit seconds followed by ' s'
7 h 47 min
